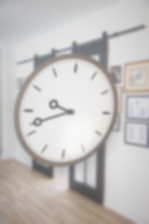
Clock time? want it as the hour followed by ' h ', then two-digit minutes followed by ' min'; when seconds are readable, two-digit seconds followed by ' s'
9 h 42 min
